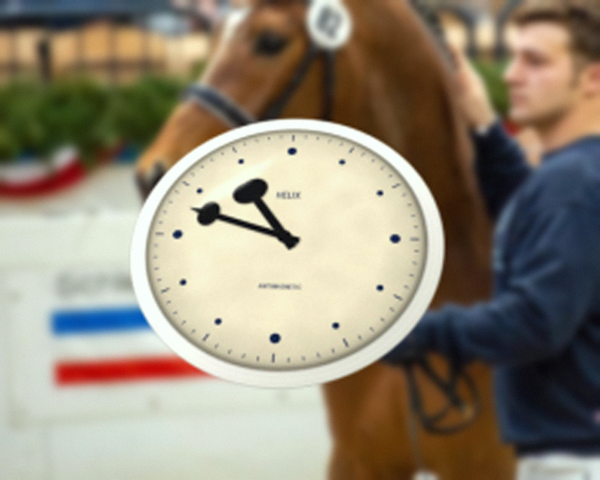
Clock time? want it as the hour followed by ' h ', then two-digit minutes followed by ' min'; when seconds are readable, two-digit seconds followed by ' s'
10 h 48 min
